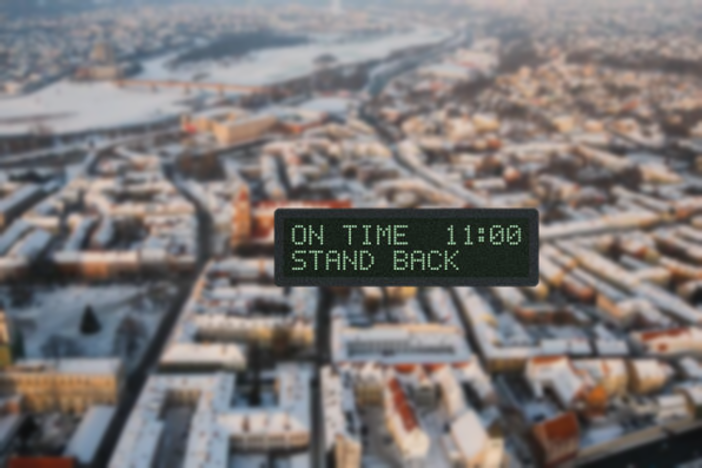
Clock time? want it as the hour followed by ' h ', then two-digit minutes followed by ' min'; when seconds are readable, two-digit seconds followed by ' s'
11 h 00 min
